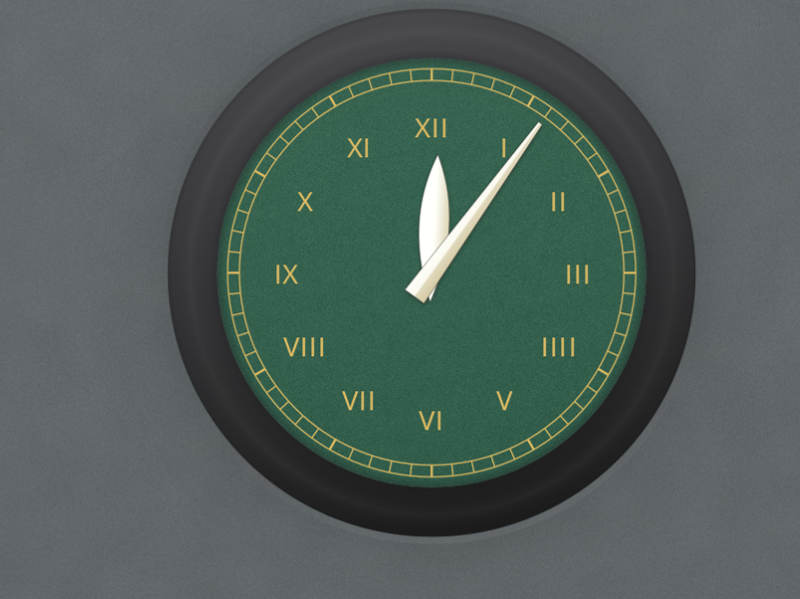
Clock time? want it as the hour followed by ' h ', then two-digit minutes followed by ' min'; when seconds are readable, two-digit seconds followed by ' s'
12 h 06 min
